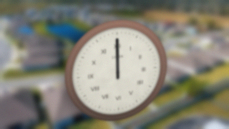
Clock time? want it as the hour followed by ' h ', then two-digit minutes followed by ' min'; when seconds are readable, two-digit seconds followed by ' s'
12 h 00 min
